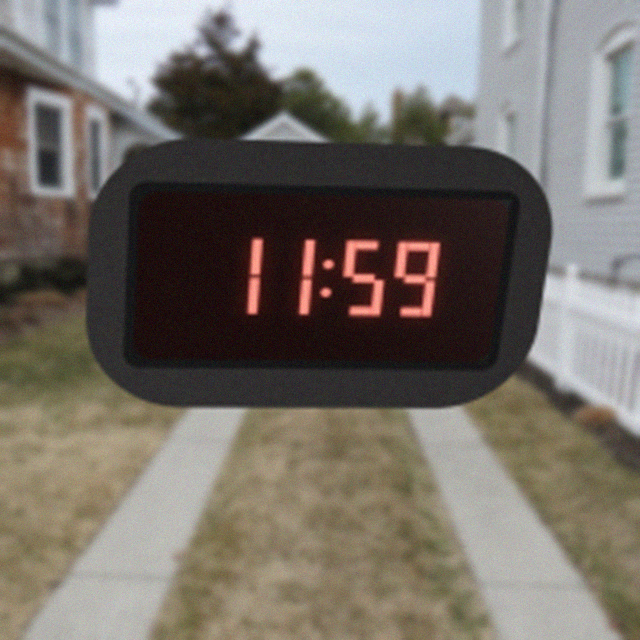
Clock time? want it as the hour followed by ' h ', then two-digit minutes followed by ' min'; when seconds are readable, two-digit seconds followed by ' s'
11 h 59 min
